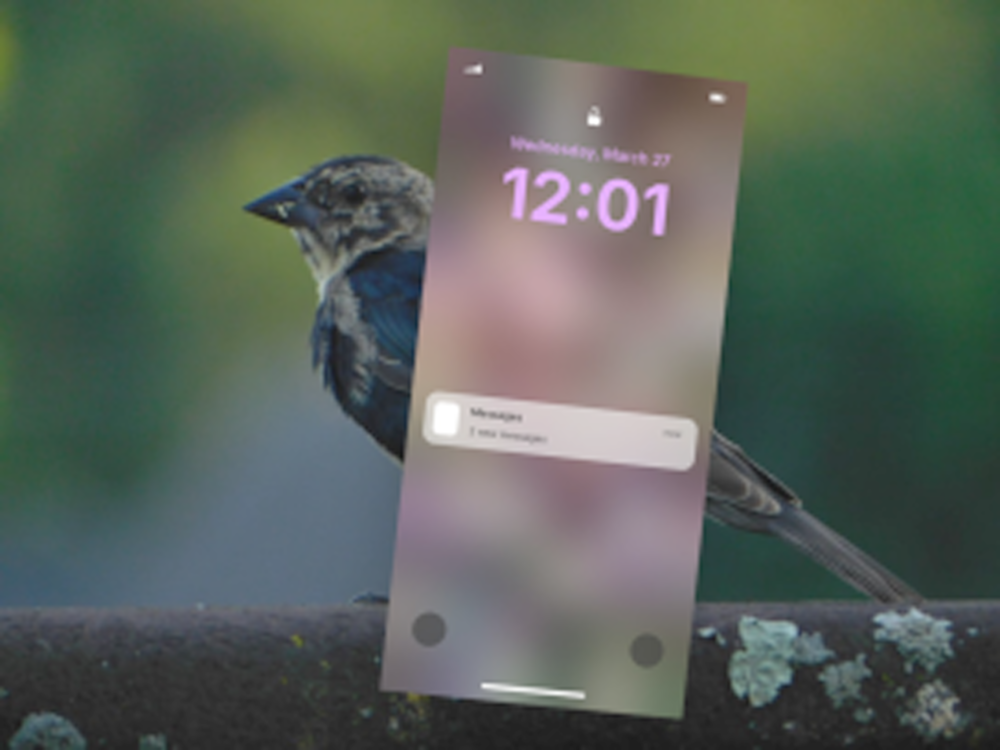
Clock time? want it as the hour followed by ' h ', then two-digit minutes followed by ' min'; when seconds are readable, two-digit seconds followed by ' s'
12 h 01 min
